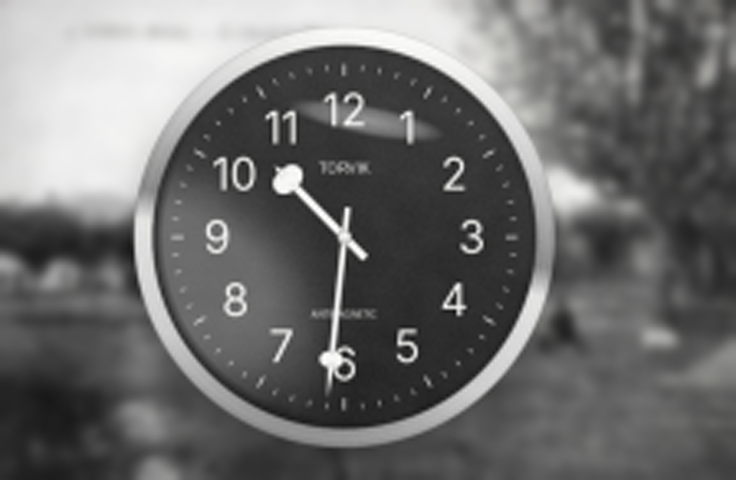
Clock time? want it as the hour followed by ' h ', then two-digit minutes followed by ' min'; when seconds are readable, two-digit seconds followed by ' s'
10 h 31 min
